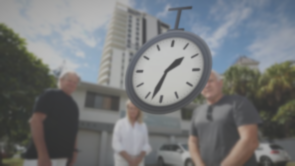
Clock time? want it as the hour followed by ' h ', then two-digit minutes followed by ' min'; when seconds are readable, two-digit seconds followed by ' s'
1 h 33 min
